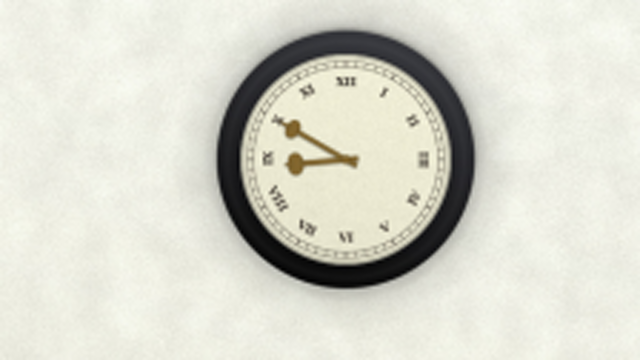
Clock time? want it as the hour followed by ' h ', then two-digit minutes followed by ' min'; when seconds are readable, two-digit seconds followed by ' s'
8 h 50 min
